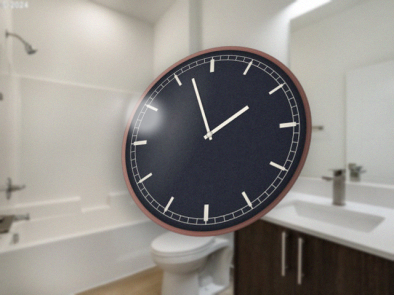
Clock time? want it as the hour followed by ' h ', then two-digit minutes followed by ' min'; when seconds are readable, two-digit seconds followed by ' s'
1 h 57 min
